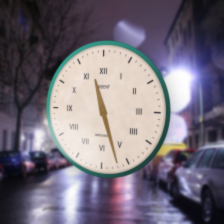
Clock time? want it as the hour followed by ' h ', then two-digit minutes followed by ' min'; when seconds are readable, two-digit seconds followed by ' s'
11 h 27 min
